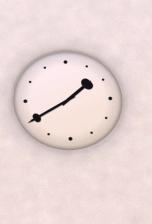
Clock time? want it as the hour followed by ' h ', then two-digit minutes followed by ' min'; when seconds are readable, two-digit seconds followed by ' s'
1 h 40 min
